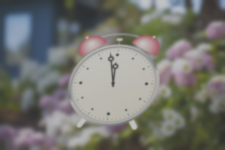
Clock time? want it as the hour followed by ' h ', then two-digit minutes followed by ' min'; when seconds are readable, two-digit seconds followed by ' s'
11 h 58 min
